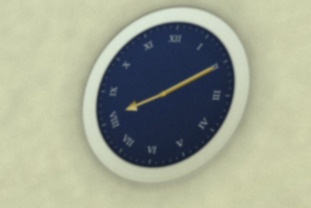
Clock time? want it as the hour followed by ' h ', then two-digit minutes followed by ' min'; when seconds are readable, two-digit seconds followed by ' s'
8 h 10 min
